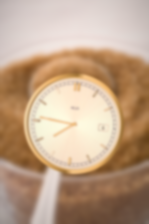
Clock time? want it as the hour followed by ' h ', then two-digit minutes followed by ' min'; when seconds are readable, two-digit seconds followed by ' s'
7 h 46 min
